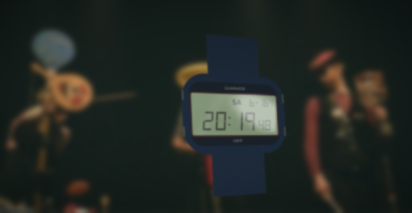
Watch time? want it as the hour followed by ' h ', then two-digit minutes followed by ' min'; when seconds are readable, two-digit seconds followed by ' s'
20 h 19 min 48 s
